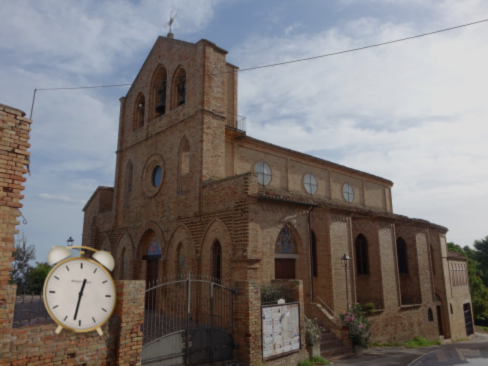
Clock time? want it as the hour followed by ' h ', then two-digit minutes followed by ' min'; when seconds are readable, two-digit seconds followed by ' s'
12 h 32 min
